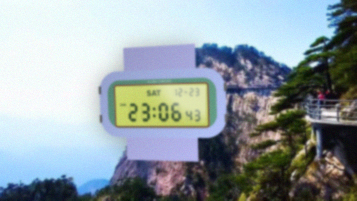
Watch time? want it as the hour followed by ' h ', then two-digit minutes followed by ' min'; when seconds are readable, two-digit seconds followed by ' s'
23 h 06 min 43 s
